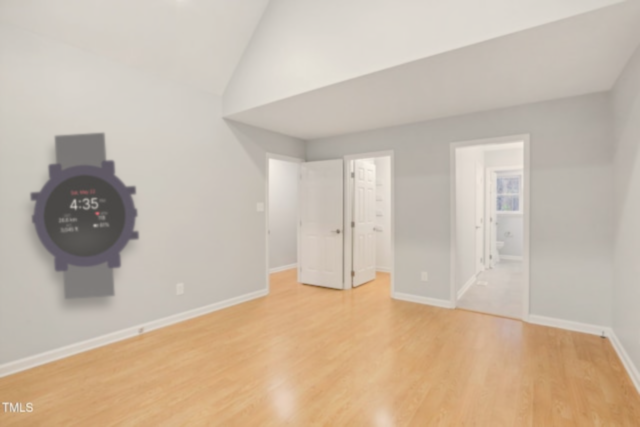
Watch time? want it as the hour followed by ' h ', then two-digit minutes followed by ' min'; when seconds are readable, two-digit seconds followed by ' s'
4 h 35 min
